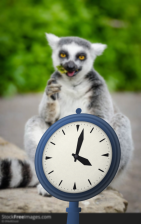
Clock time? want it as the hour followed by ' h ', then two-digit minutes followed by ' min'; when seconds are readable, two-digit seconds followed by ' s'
4 h 02 min
